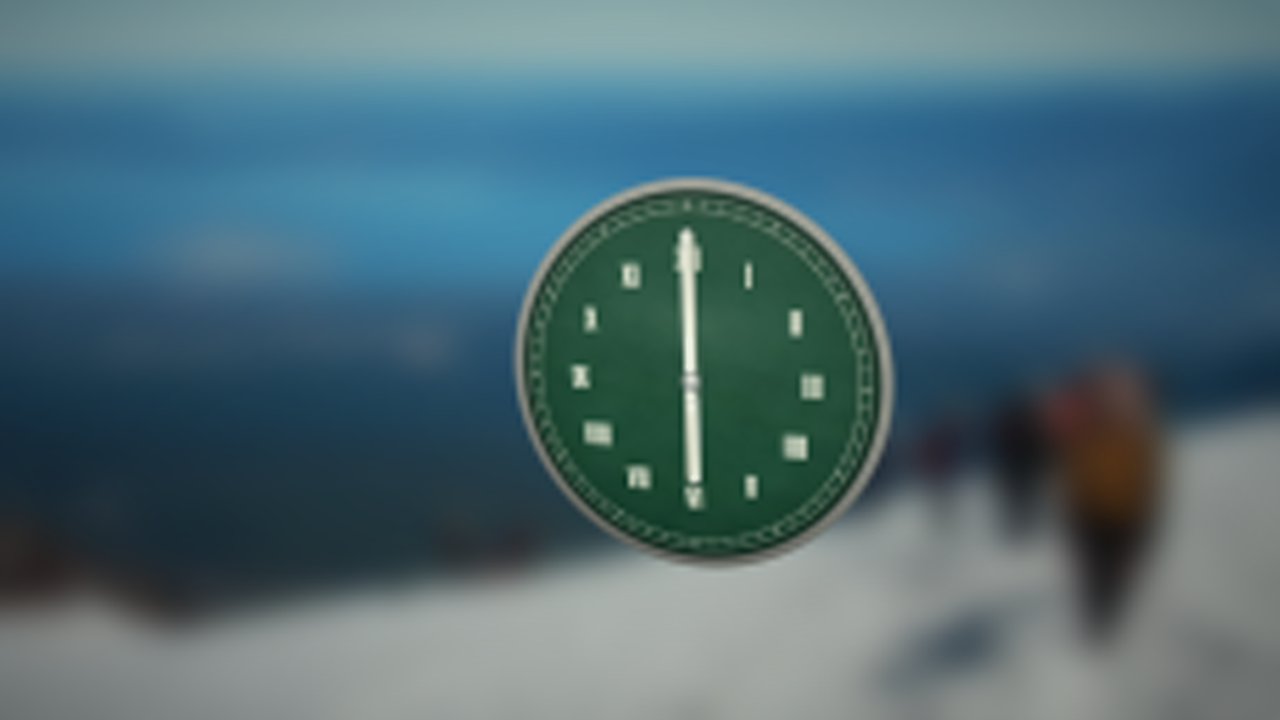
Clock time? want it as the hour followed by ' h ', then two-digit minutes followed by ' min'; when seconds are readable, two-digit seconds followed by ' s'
6 h 00 min
